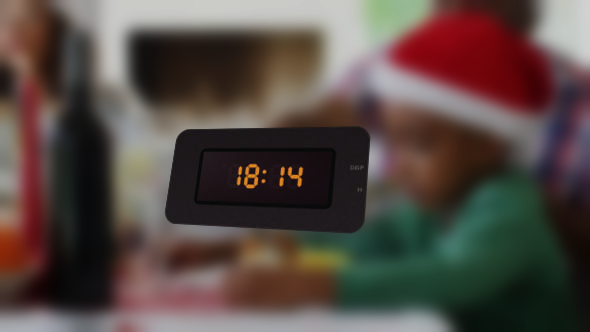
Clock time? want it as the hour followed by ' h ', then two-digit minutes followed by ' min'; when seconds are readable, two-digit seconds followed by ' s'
18 h 14 min
